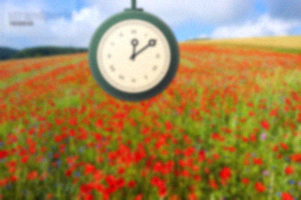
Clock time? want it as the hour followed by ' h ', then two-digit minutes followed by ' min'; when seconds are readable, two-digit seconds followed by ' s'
12 h 09 min
